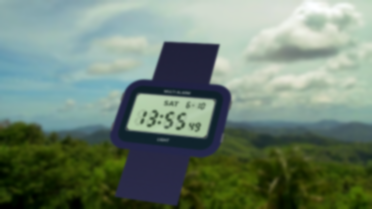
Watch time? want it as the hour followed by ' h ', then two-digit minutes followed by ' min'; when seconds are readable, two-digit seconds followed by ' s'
13 h 55 min
